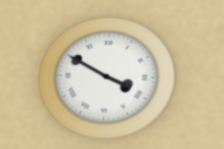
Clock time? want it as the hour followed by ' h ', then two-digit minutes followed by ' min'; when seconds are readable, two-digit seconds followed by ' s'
3 h 50 min
